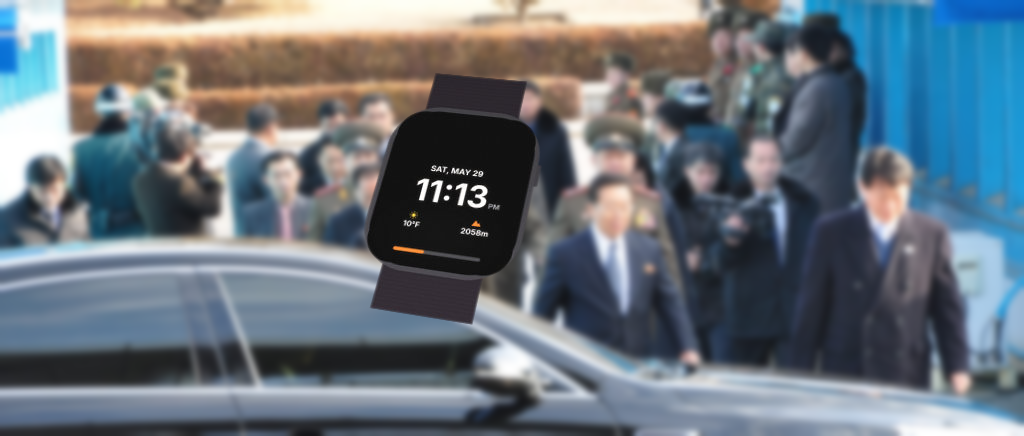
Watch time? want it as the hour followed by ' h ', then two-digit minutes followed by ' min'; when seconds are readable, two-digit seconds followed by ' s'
11 h 13 min
